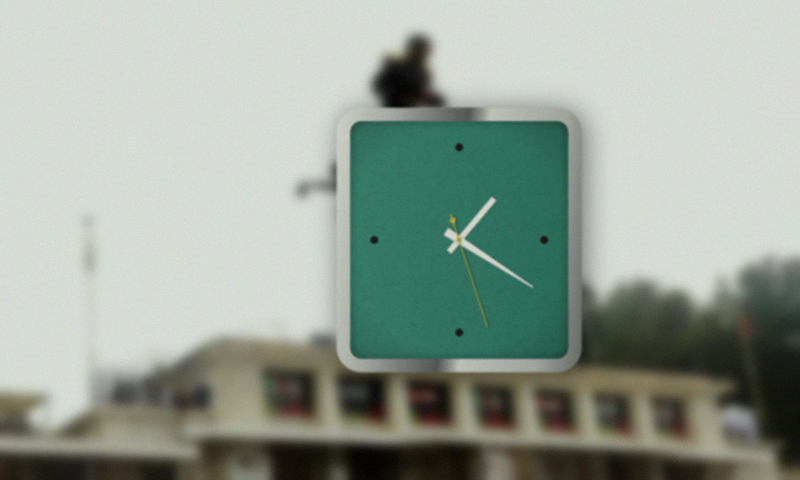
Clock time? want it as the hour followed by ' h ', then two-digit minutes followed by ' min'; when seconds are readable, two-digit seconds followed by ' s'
1 h 20 min 27 s
